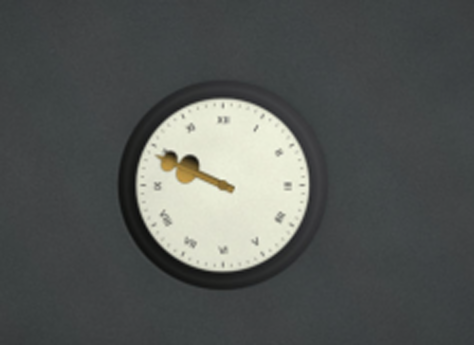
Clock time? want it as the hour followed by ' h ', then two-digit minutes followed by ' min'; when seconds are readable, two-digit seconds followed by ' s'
9 h 49 min
